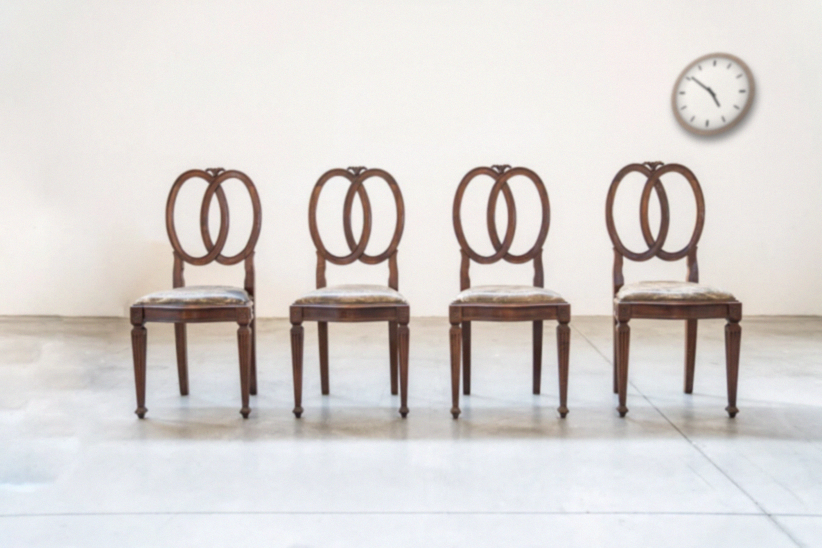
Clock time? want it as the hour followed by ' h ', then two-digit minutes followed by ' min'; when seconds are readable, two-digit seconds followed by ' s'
4 h 51 min
